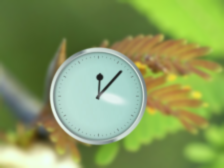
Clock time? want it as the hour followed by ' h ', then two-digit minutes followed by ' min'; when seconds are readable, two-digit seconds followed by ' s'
12 h 07 min
